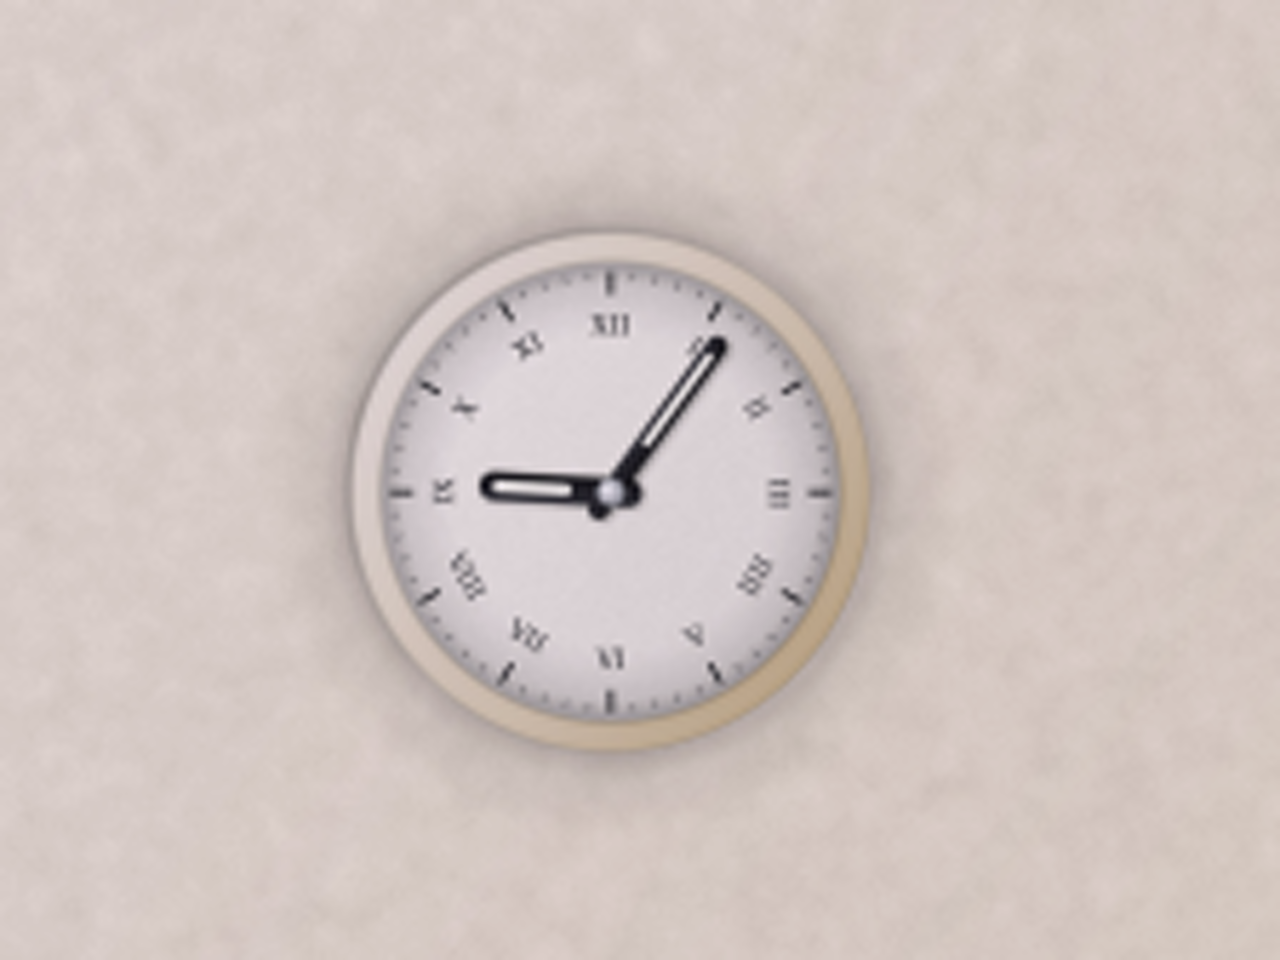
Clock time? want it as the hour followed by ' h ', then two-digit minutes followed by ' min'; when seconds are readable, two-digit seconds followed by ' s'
9 h 06 min
